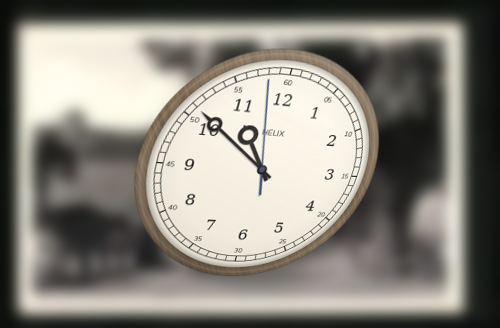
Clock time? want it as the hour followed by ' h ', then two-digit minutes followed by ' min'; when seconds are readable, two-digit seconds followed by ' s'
10 h 50 min 58 s
